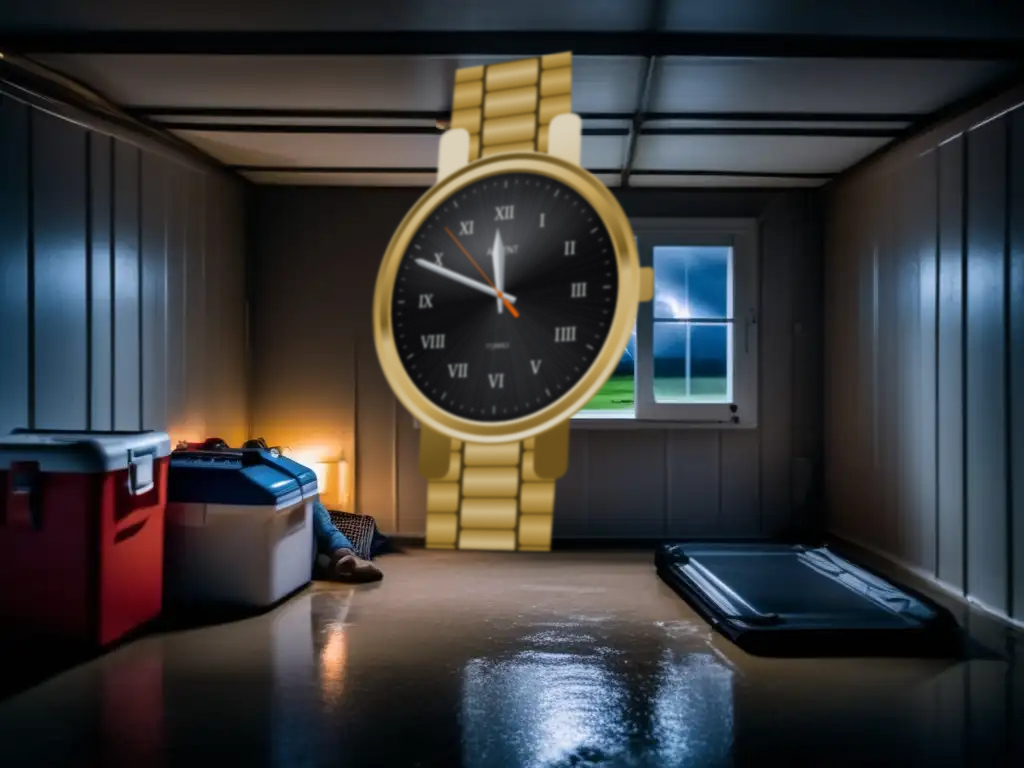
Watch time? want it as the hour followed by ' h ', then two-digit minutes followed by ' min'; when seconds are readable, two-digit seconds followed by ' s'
11 h 48 min 53 s
